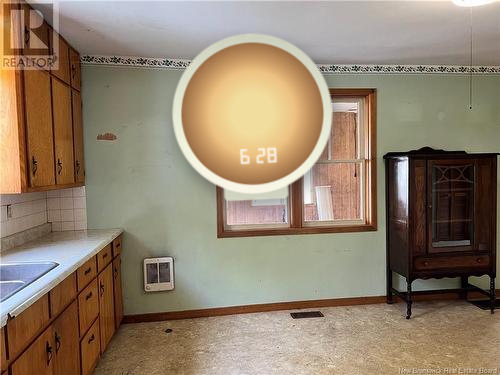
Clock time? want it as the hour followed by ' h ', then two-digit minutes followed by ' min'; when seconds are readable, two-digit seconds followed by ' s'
6 h 28 min
